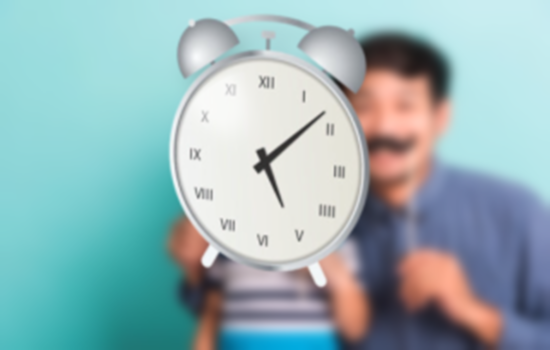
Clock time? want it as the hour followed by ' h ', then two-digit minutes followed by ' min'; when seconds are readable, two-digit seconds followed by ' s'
5 h 08 min
